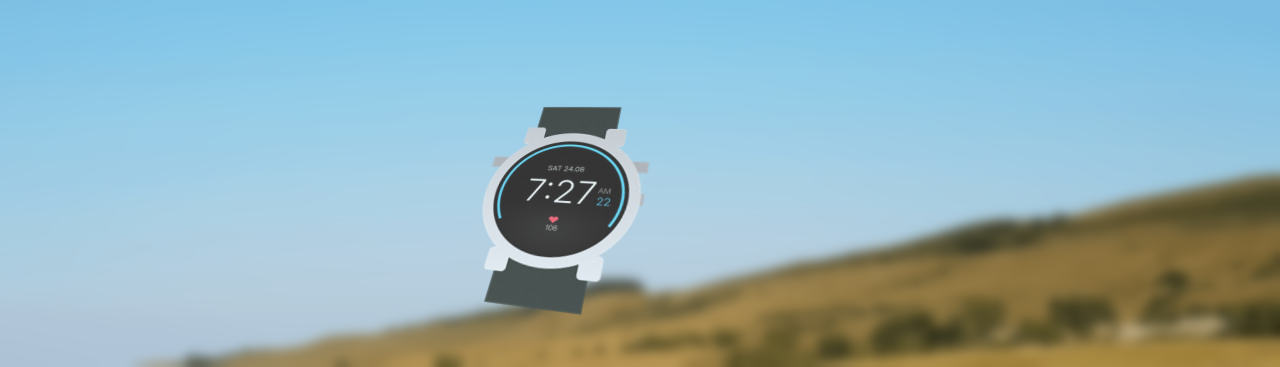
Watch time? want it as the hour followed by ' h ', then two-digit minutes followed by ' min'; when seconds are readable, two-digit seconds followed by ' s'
7 h 27 min 22 s
